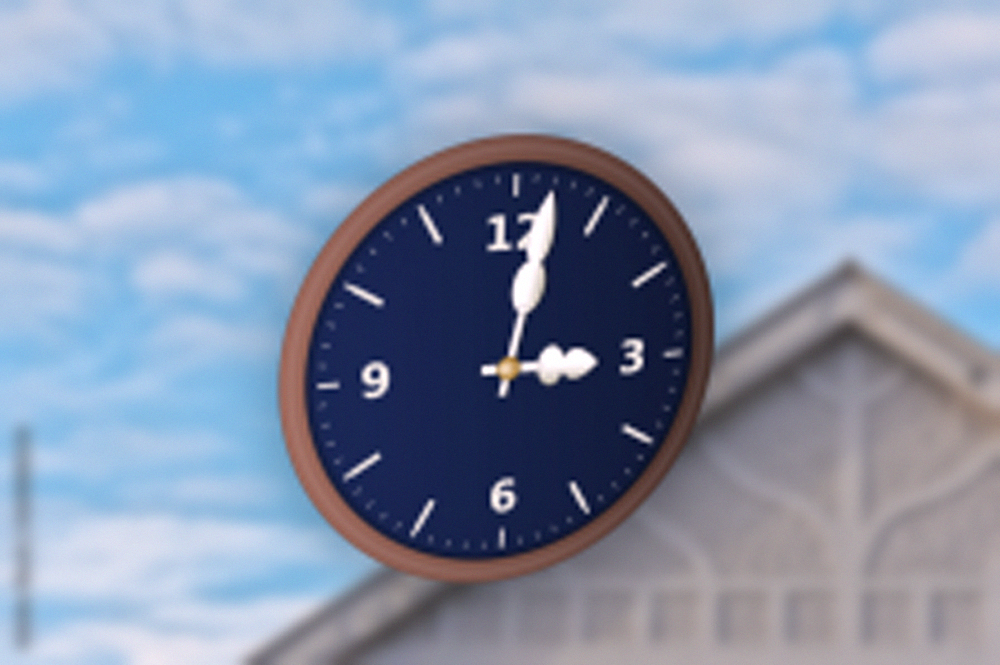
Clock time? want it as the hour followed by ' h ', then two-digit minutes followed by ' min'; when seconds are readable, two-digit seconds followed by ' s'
3 h 02 min
